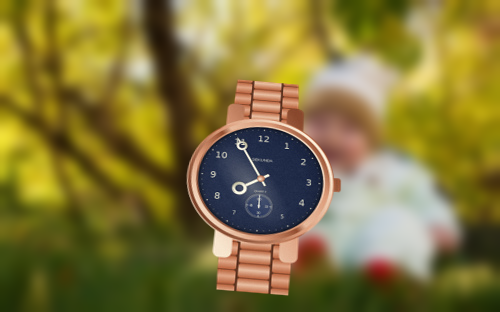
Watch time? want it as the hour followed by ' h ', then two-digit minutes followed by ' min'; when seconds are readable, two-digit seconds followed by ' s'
7 h 55 min
